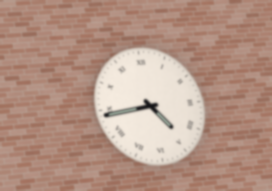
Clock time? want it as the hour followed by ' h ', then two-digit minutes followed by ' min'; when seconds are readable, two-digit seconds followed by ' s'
4 h 44 min
